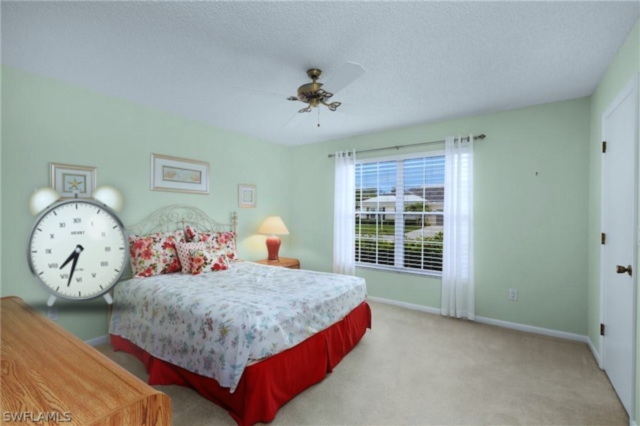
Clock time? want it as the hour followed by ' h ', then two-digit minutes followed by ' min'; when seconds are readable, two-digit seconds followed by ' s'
7 h 33 min
